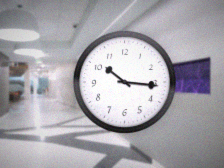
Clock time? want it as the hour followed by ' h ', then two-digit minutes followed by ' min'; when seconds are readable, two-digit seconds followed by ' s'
10 h 16 min
